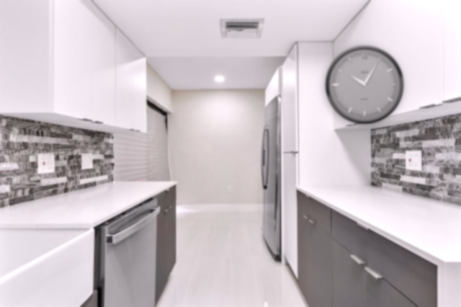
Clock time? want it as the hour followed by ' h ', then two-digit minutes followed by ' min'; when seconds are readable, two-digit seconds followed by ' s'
10 h 05 min
